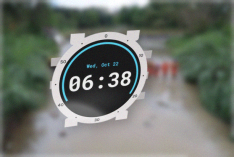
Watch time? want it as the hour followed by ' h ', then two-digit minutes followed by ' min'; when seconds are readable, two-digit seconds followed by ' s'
6 h 38 min
